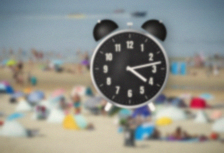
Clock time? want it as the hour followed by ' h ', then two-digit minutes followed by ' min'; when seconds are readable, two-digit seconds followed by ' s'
4 h 13 min
